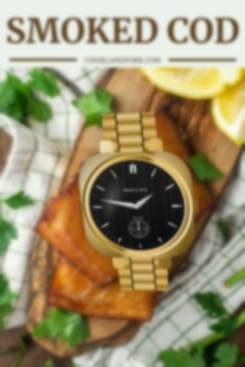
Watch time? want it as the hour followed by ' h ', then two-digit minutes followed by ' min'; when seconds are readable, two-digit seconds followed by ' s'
1 h 47 min
